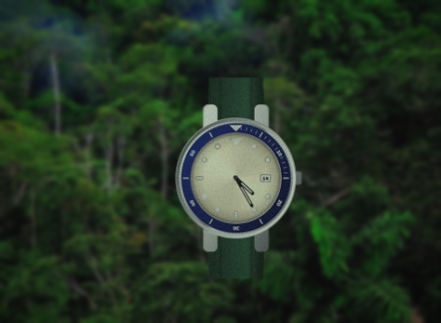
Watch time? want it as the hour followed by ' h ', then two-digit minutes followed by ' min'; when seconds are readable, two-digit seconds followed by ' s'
4 h 25 min
